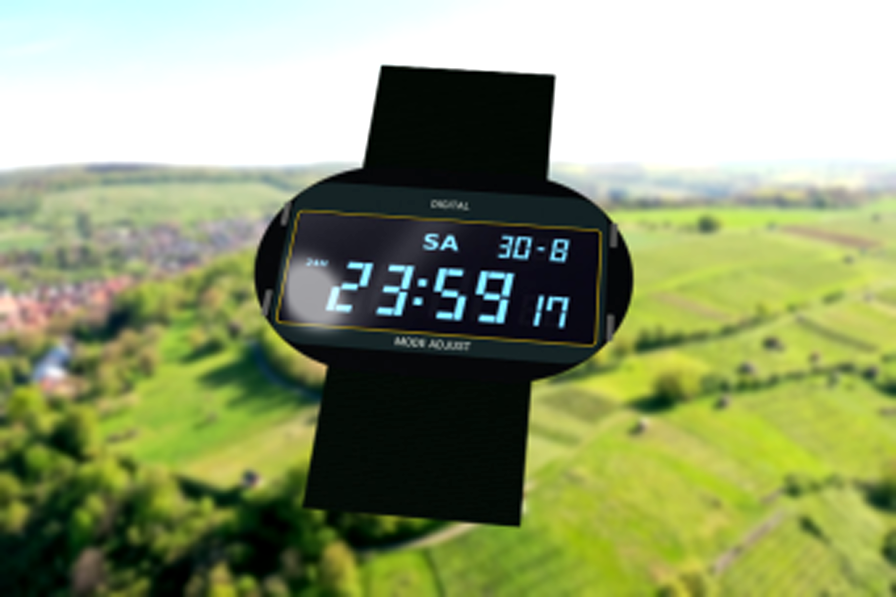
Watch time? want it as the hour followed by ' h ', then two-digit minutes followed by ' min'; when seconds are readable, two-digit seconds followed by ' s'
23 h 59 min 17 s
